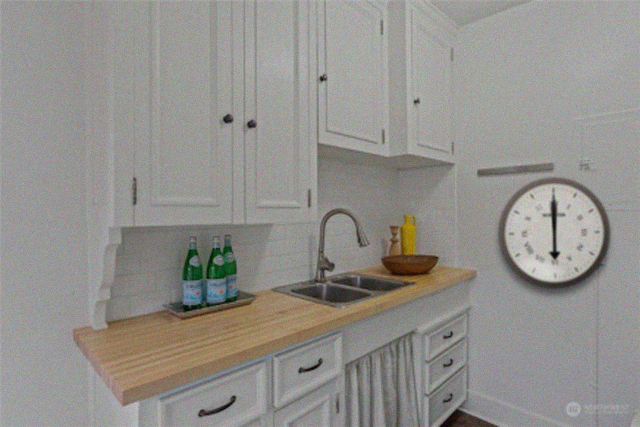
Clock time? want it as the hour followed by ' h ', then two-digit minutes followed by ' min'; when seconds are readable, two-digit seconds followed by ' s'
6 h 00 min
